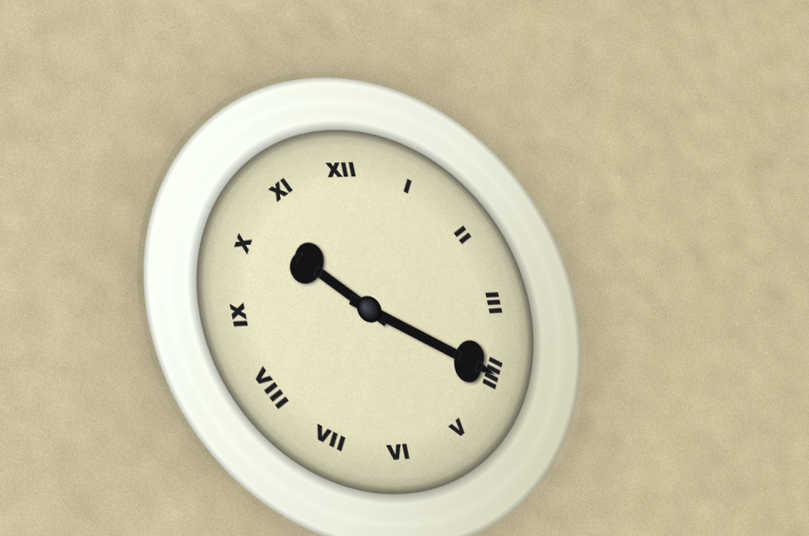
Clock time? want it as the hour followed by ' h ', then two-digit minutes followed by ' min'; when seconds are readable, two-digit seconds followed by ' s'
10 h 20 min
